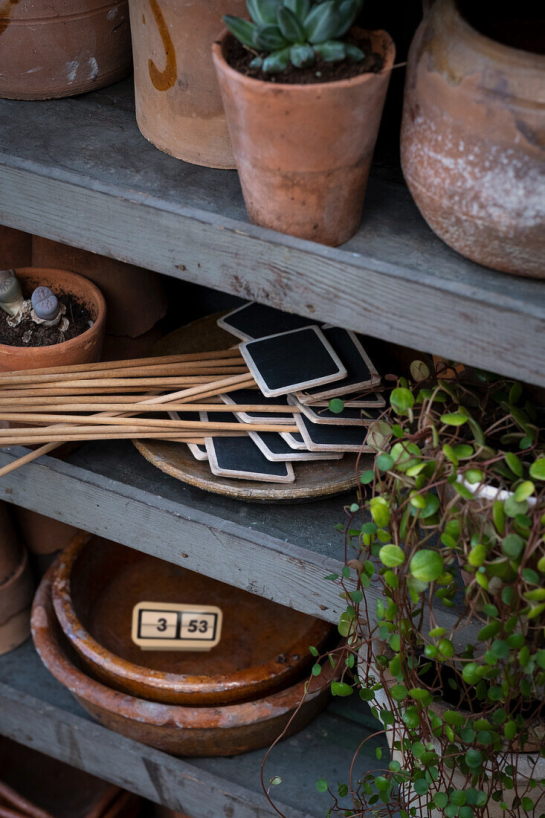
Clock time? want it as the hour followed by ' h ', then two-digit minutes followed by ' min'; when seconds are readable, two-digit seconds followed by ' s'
3 h 53 min
